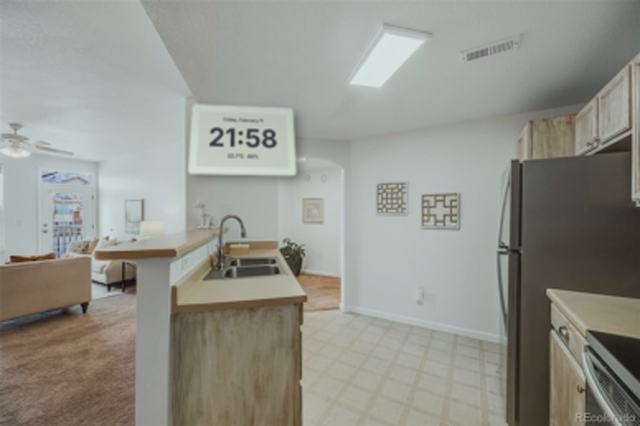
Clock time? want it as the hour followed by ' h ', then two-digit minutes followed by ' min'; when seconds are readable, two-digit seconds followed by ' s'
21 h 58 min
